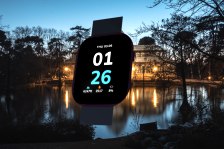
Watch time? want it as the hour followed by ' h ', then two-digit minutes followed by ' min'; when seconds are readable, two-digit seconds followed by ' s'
1 h 26 min
